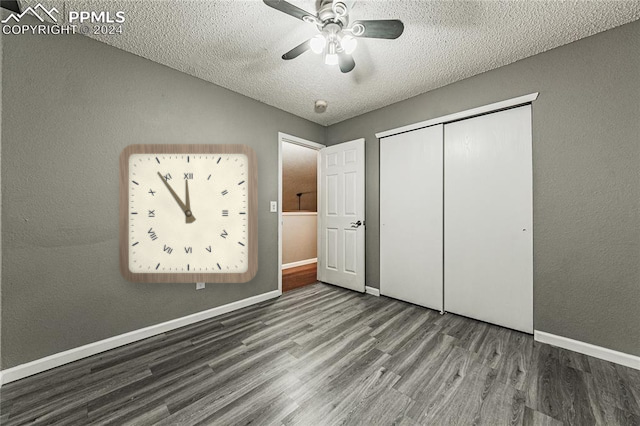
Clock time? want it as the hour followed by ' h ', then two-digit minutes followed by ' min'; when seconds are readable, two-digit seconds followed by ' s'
11 h 54 min
